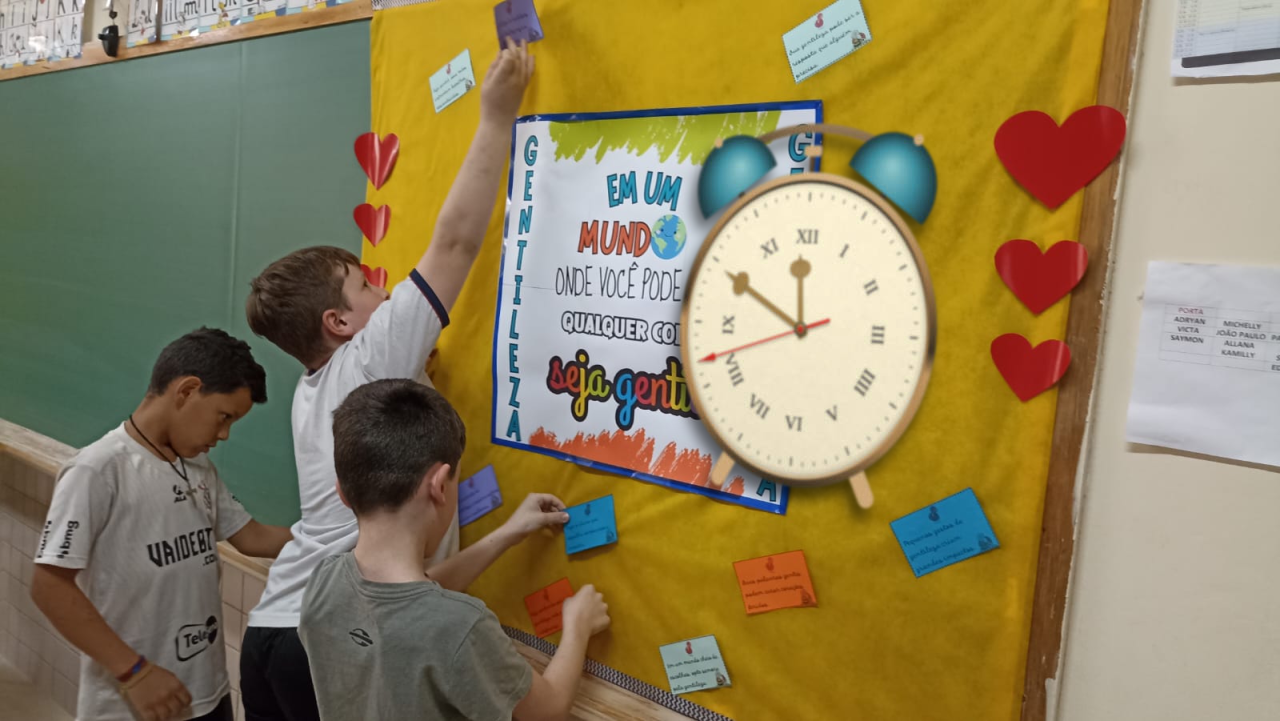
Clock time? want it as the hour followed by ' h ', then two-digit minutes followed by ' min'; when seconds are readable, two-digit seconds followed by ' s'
11 h 49 min 42 s
